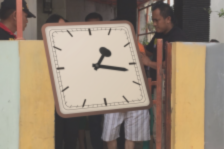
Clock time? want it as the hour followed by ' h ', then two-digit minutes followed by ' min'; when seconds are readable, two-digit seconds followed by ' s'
1 h 17 min
